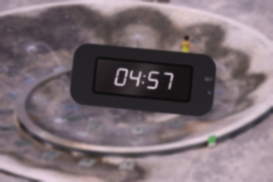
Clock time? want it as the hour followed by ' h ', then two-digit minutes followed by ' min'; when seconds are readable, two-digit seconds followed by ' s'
4 h 57 min
